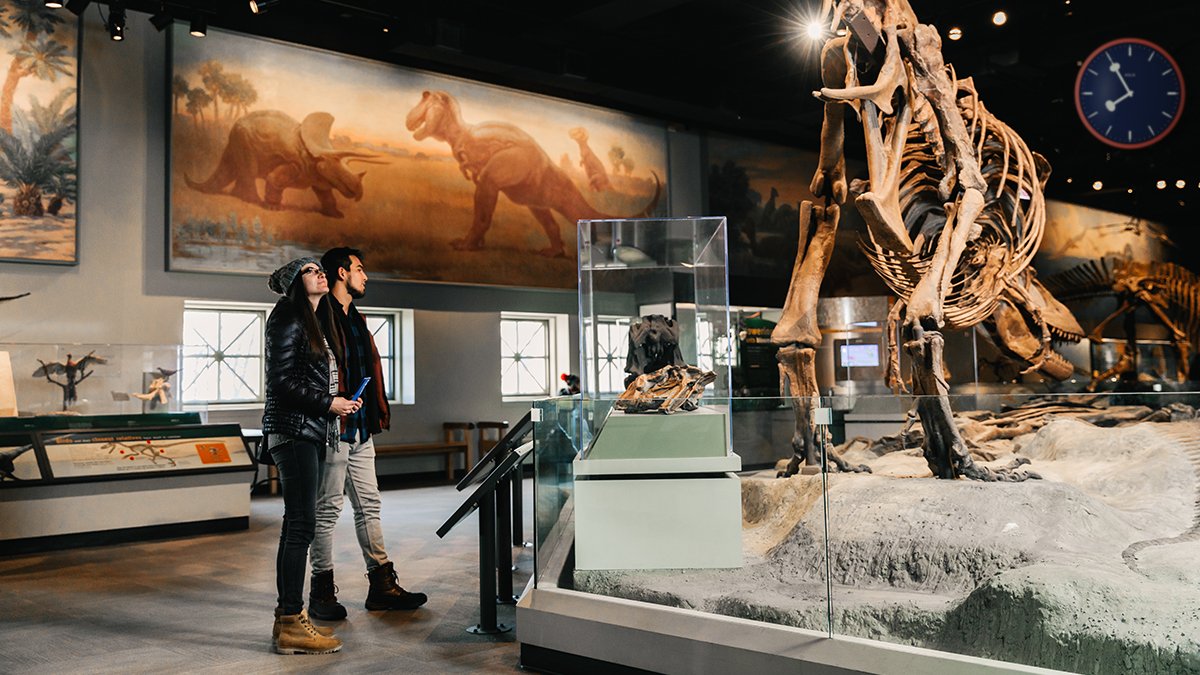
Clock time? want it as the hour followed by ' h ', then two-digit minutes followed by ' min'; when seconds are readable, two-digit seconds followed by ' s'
7 h 55 min
